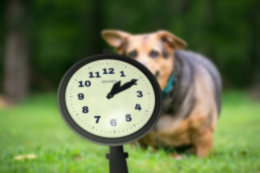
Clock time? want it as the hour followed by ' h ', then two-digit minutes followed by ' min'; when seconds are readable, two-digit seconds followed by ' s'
1 h 10 min
